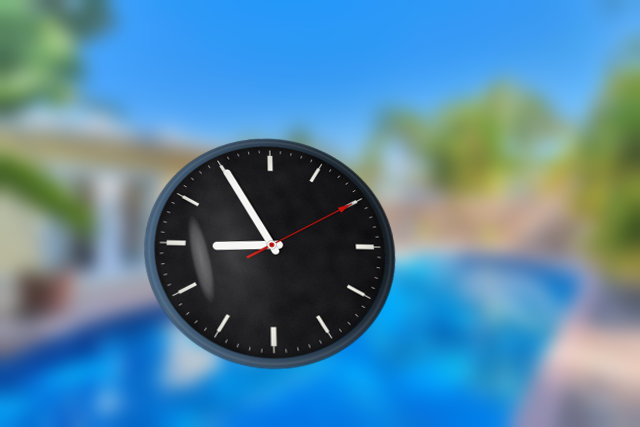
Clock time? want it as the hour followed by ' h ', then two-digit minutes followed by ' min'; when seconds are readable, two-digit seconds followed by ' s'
8 h 55 min 10 s
